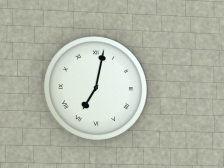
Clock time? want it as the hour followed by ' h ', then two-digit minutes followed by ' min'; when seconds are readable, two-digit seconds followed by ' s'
7 h 02 min
